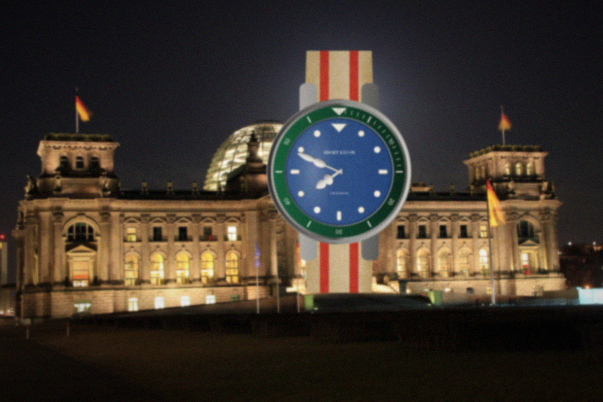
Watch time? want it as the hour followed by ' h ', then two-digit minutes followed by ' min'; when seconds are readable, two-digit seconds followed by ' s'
7 h 49 min
